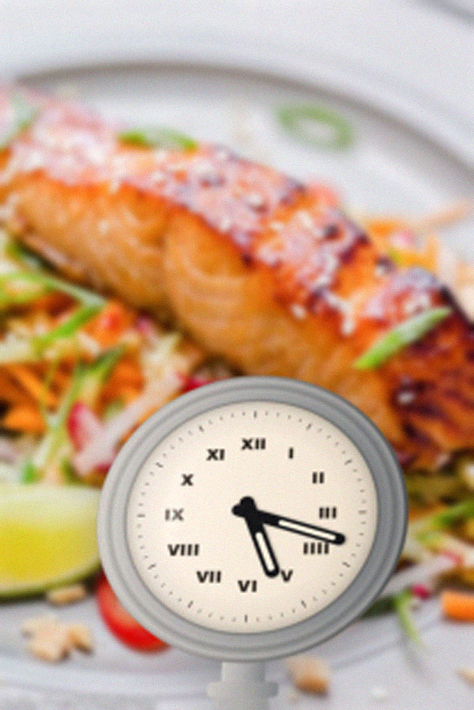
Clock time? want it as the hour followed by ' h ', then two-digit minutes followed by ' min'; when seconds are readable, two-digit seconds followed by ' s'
5 h 18 min
